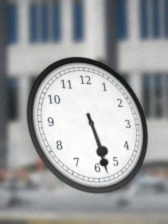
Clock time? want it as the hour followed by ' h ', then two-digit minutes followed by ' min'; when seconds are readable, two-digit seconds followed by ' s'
5 h 28 min
